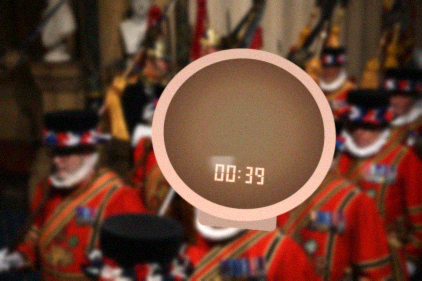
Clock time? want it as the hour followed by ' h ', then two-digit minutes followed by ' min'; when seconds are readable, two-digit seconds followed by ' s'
0 h 39 min
